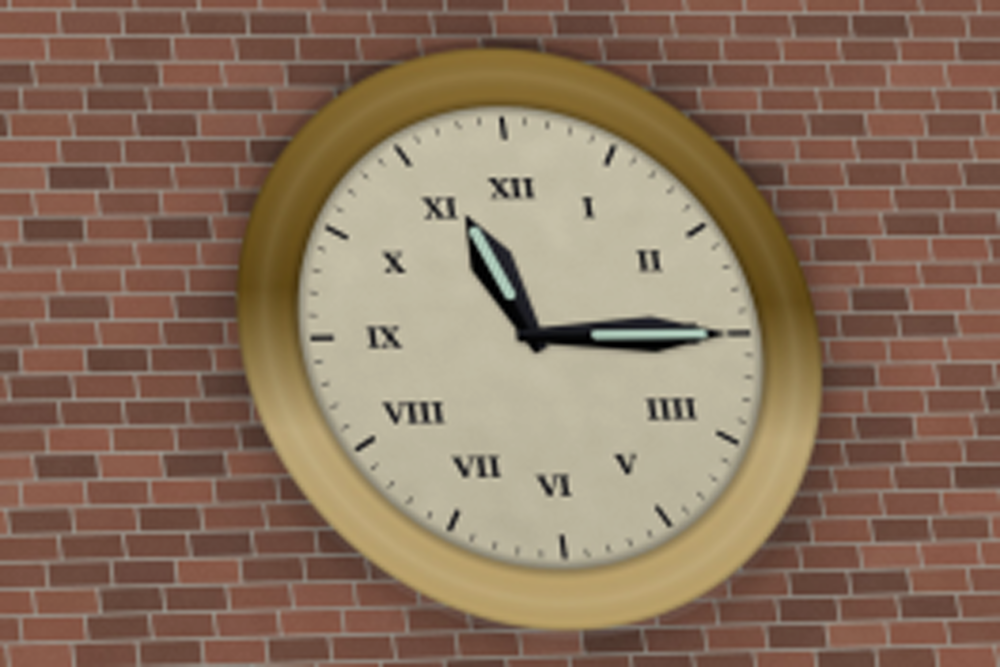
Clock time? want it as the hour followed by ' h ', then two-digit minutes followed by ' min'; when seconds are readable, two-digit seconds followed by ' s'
11 h 15 min
